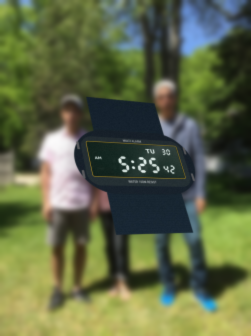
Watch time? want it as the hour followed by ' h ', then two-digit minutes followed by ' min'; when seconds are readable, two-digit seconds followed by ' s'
5 h 25 min 42 s
